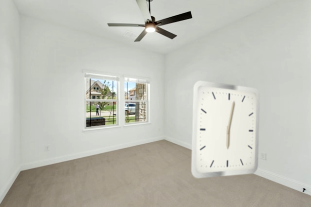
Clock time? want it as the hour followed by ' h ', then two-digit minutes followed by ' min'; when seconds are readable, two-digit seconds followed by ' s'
6 h 02 min
